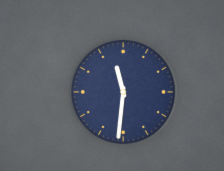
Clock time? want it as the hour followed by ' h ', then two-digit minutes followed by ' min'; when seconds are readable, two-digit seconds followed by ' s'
11 h 31 min
